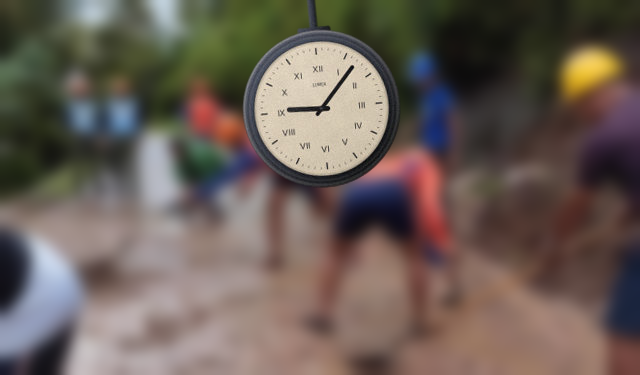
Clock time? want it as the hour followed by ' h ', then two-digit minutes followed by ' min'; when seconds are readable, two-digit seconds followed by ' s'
9 h 07 min
